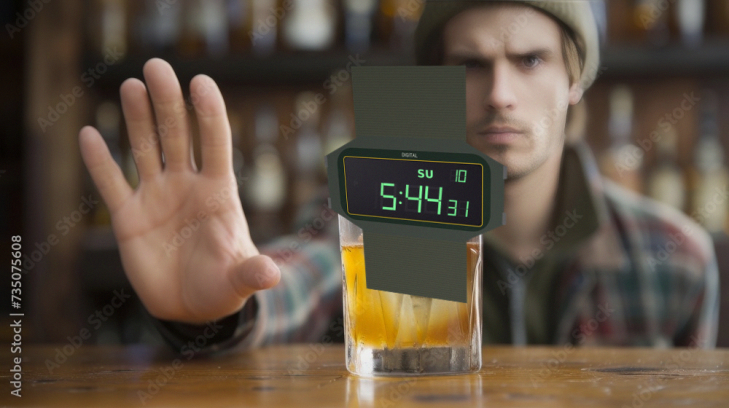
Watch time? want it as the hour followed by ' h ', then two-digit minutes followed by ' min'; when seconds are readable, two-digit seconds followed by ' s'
5 h 44 min 31 s
